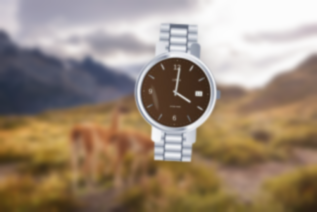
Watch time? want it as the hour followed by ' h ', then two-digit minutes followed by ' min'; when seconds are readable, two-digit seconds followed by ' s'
4 h 01 min
